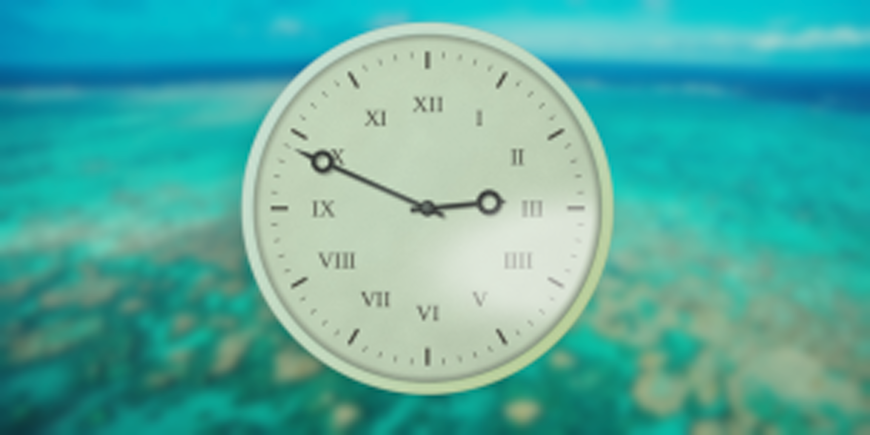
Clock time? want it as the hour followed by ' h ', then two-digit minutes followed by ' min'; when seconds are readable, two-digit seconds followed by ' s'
2 h 49 min
